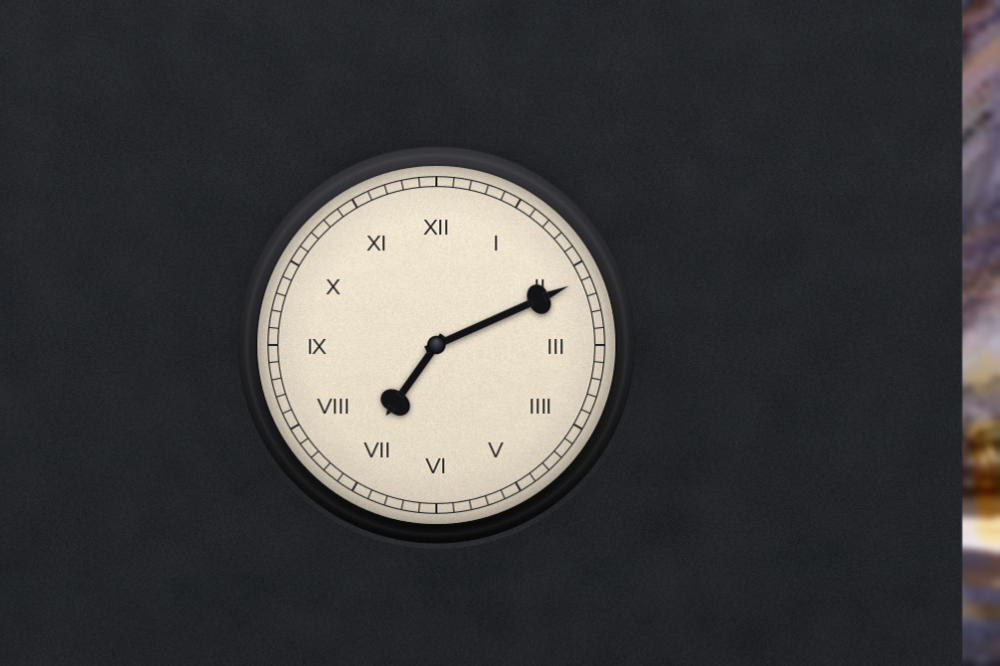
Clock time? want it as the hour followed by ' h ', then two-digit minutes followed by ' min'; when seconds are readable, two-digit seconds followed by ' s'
7 h 11 min
